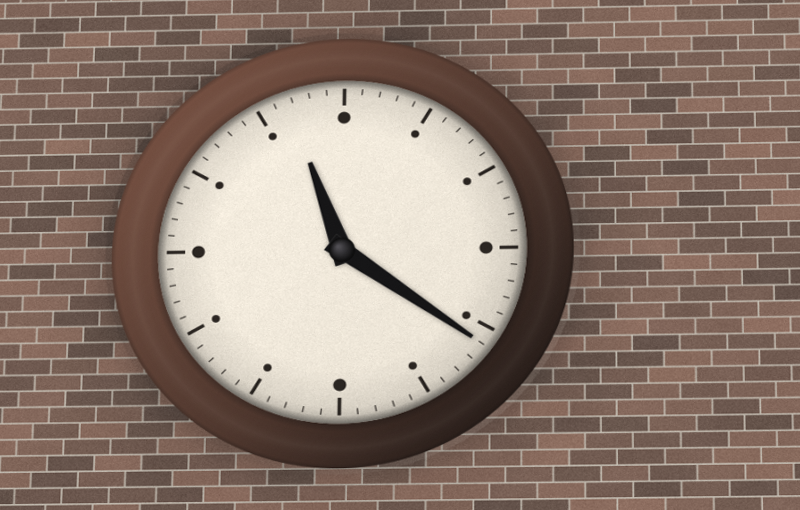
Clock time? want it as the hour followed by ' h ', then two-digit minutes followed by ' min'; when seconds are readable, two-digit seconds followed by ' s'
11 h 21 min
